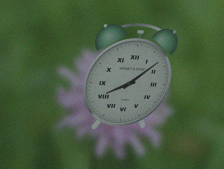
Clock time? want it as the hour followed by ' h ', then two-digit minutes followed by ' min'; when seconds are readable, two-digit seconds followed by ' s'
8 h 08 min
